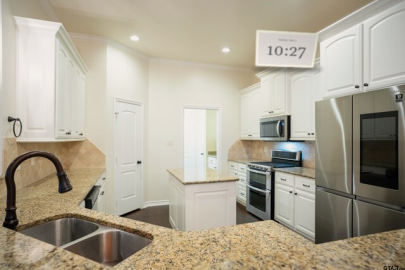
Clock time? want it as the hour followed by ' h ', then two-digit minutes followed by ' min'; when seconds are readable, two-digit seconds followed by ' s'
10 h 27 min
